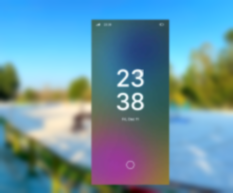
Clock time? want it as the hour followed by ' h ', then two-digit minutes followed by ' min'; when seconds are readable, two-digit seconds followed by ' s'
23 h 38 min
